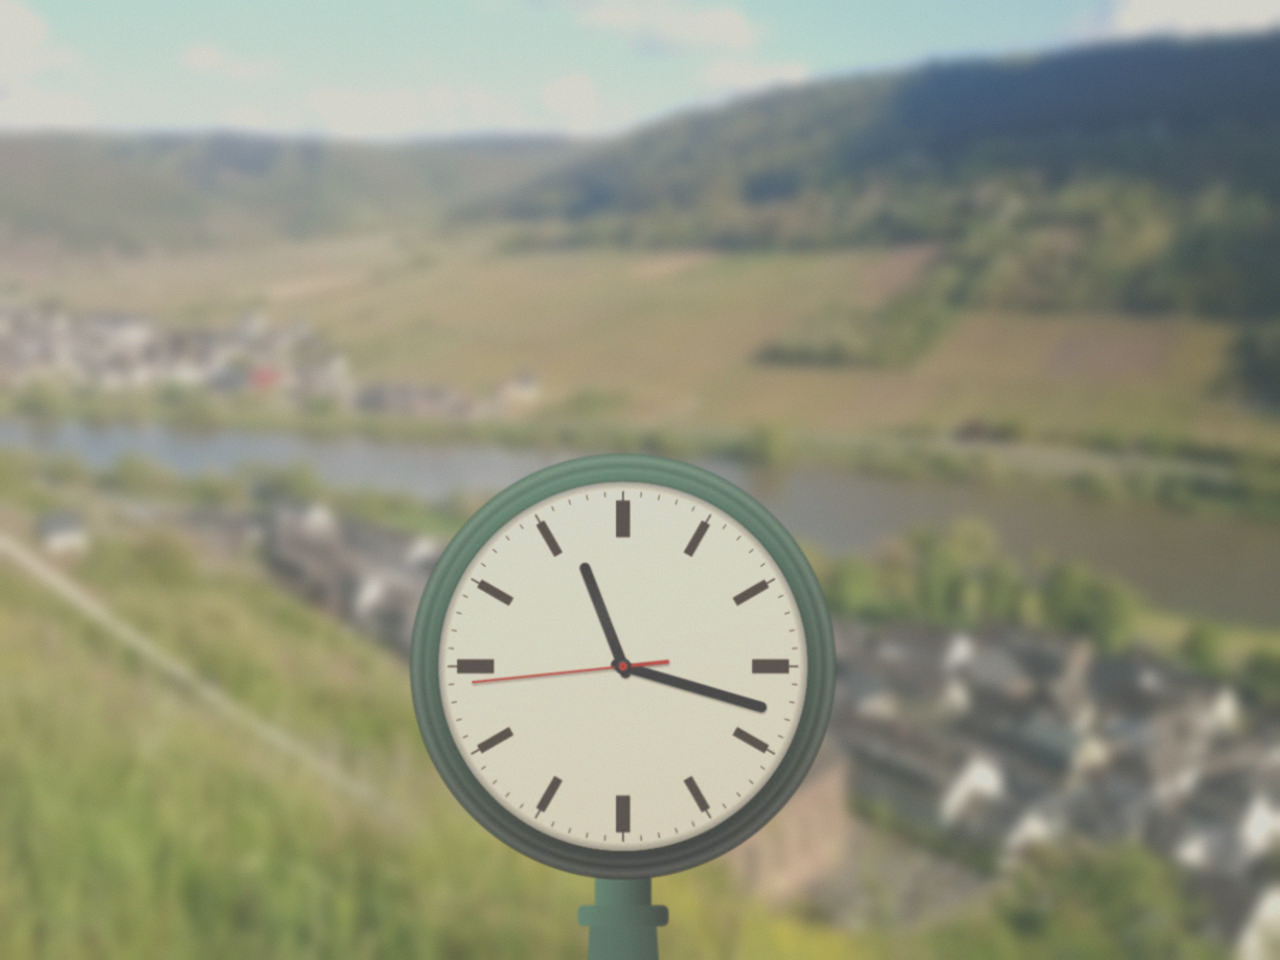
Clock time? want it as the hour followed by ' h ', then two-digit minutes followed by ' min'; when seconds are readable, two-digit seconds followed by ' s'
11 h 17 min 44 s
